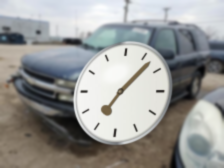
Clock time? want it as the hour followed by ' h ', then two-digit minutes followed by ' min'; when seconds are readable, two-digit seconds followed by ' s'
7 h 07 min
